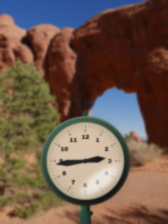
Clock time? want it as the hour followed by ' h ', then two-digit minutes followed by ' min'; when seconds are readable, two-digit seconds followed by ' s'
2 h 44 min
